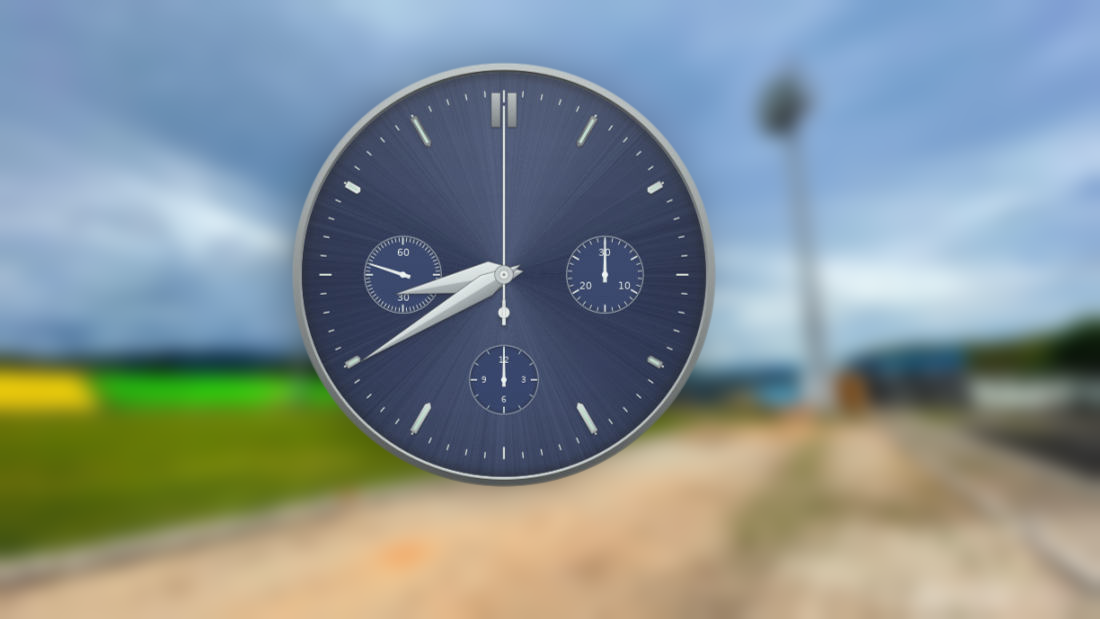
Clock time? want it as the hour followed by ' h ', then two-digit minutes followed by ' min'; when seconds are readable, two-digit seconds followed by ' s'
8 h 39 min 48 s
